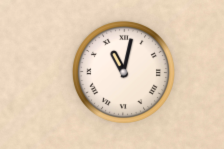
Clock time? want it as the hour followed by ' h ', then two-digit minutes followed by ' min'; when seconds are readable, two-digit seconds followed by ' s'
11 h 02 min
